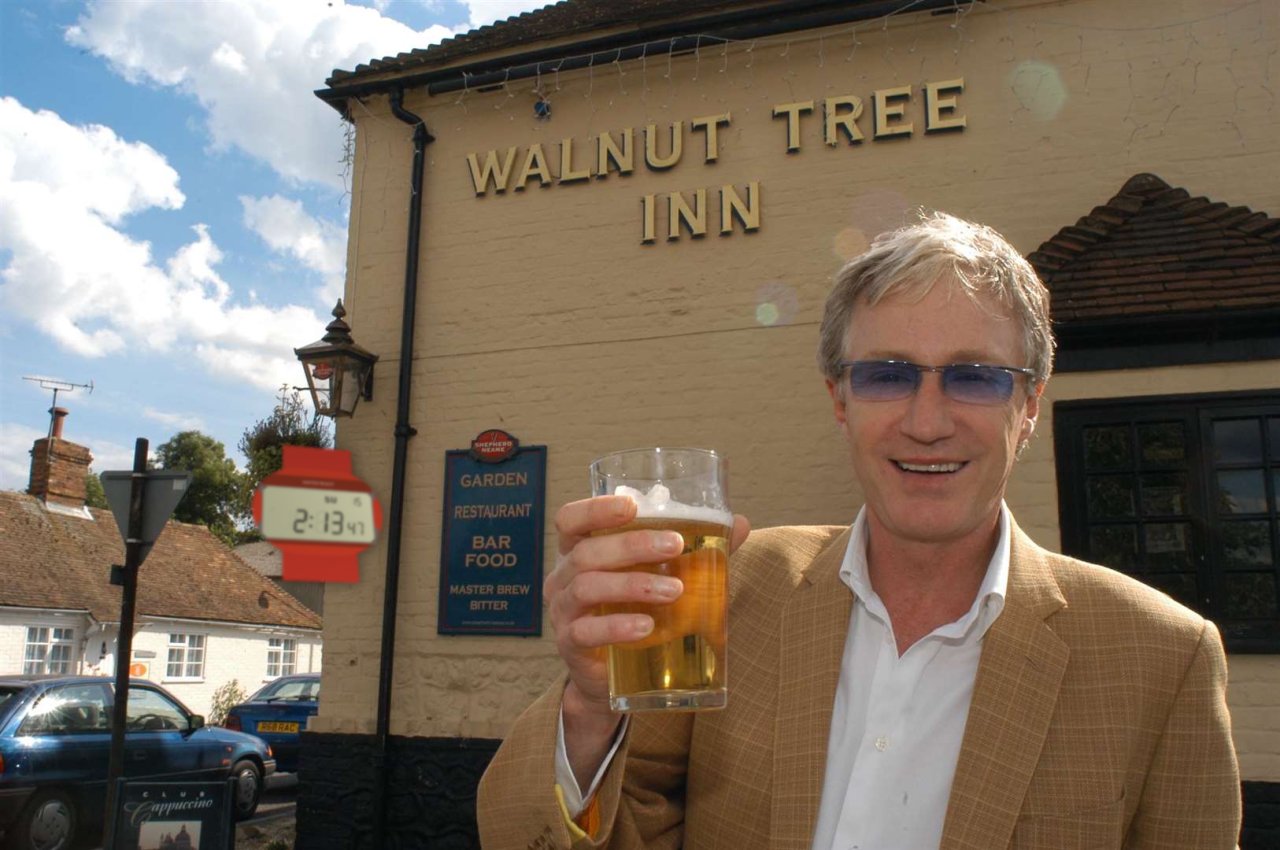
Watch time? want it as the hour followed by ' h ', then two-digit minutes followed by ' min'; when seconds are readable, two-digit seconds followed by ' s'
2 h 13 min 47 s
